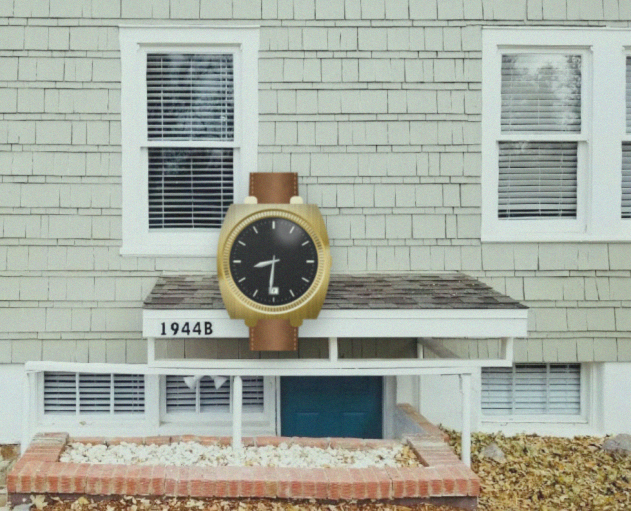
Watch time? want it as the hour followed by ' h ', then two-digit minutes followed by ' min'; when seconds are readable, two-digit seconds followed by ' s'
8 h 31 min
